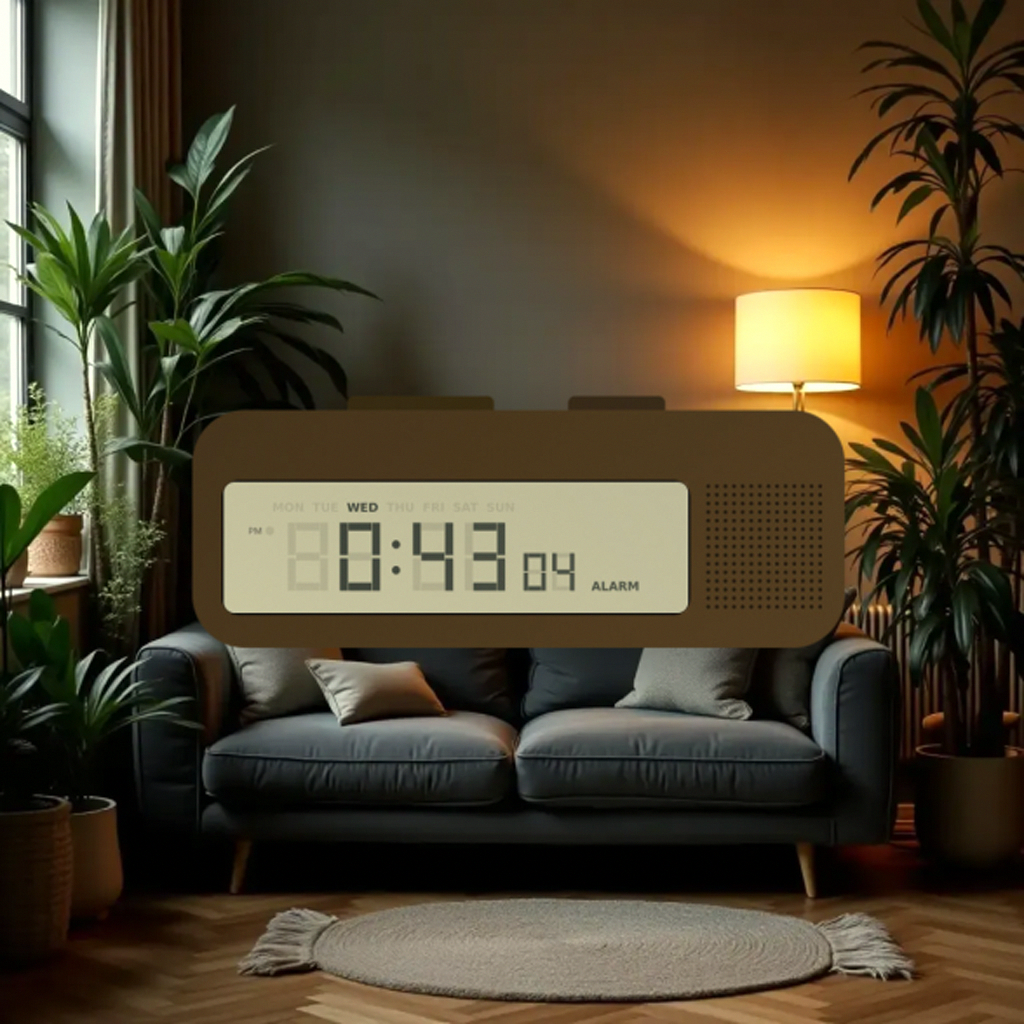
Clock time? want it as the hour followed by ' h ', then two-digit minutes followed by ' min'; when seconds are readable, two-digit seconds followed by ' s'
0 h 43 min 04 s
